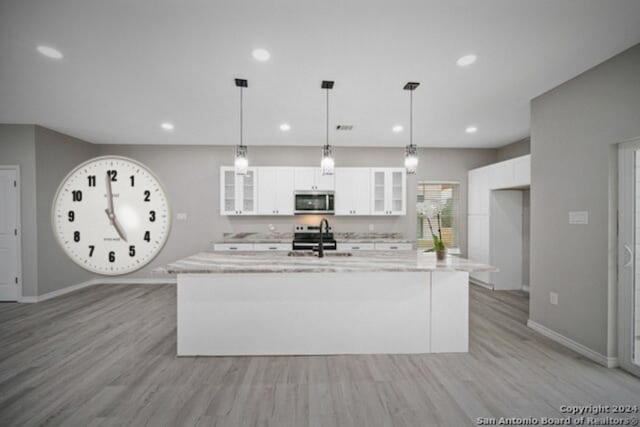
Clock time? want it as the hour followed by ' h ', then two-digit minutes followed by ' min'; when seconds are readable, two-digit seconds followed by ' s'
4 h 59 min
